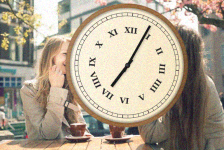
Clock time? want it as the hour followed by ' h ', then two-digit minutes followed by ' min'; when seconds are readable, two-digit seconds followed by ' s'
7 h 04 min
